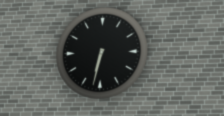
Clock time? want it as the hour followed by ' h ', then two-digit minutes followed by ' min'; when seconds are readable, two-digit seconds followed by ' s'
6 h 32 min
